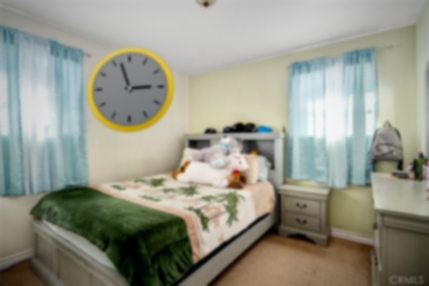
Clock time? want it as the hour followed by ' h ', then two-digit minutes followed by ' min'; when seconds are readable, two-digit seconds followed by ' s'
2 h 57 min
